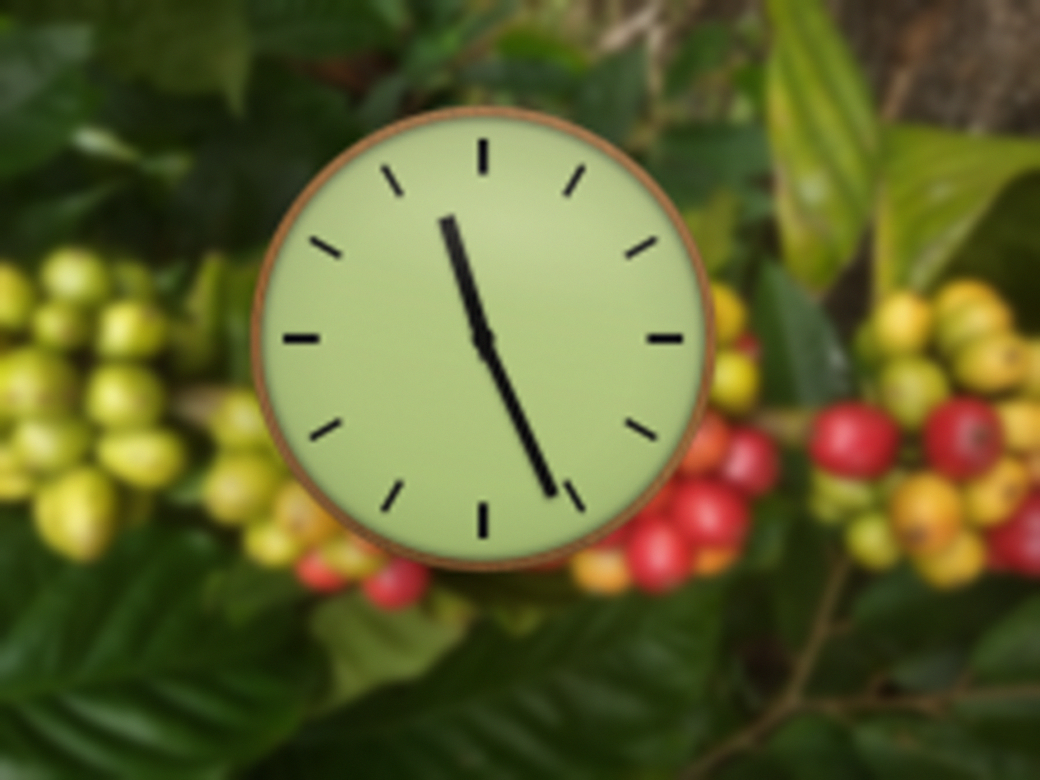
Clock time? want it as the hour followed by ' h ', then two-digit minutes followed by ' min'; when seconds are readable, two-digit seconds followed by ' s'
11 h 26 min
